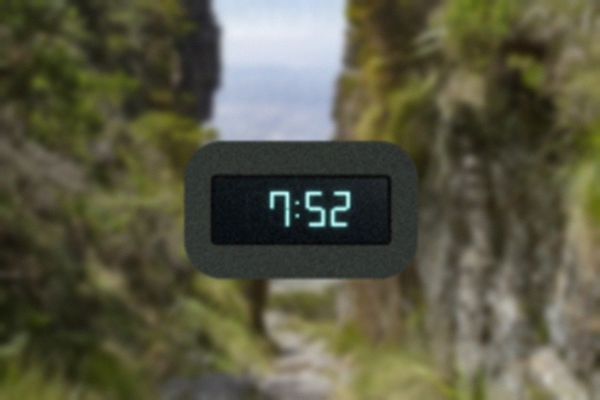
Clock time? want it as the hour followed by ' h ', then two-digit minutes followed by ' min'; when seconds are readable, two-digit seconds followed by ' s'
7 h 52 min
